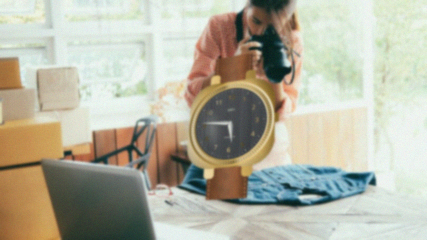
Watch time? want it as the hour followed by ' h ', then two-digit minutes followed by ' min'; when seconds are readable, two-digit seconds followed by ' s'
5 h 46 min
